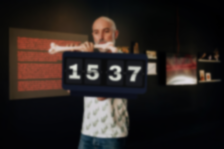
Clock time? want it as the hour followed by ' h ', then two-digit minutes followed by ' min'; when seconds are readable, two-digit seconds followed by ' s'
15 h 37 min
